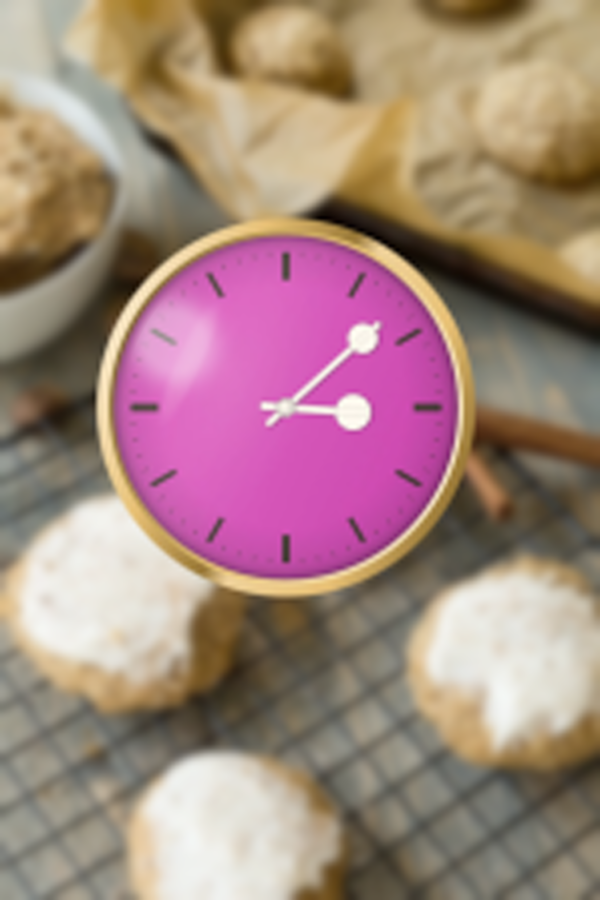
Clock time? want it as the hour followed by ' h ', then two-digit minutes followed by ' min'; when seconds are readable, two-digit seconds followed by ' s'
3 h 08 min
